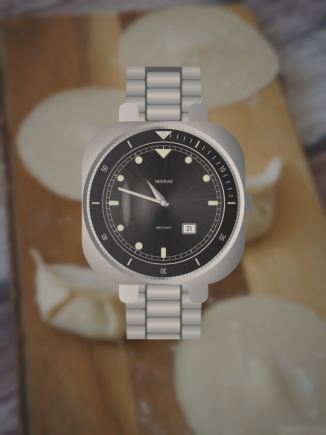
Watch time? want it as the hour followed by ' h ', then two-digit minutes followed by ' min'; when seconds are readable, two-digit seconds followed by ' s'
10 h 48 min
